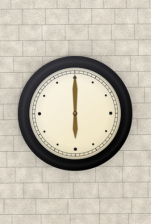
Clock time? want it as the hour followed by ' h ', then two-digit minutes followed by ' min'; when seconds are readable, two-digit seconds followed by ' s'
6 h 00 min
